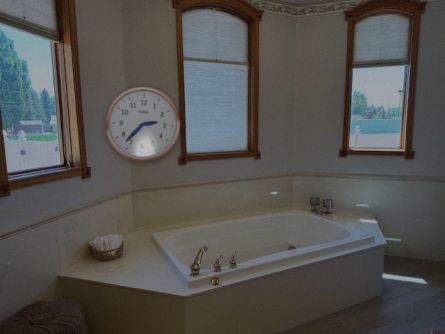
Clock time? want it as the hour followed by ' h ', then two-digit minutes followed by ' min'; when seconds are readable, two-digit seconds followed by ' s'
2 h 37 min
